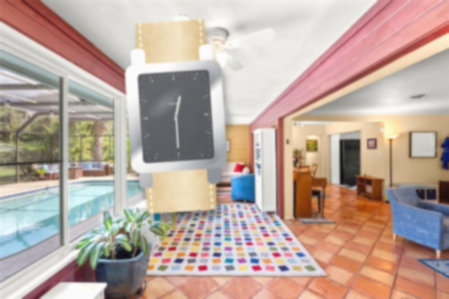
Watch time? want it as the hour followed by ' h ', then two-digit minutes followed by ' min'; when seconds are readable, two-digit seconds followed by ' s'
12 h 30 min
